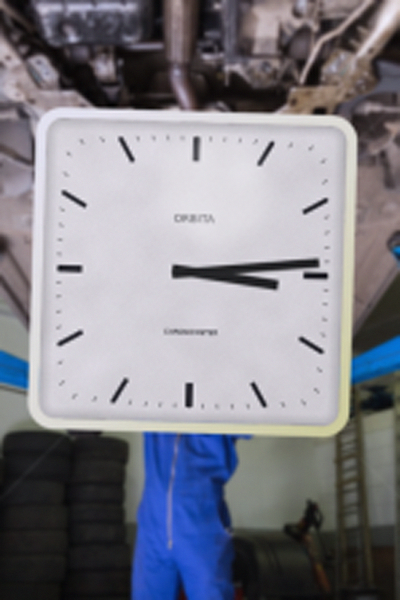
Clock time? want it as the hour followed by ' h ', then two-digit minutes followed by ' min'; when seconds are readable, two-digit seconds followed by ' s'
3 h 14 min
